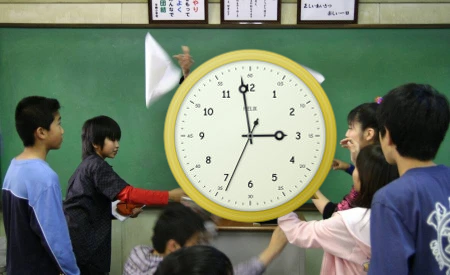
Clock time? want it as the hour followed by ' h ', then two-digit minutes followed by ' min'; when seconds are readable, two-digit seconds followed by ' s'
2 h 58 min 34 s
